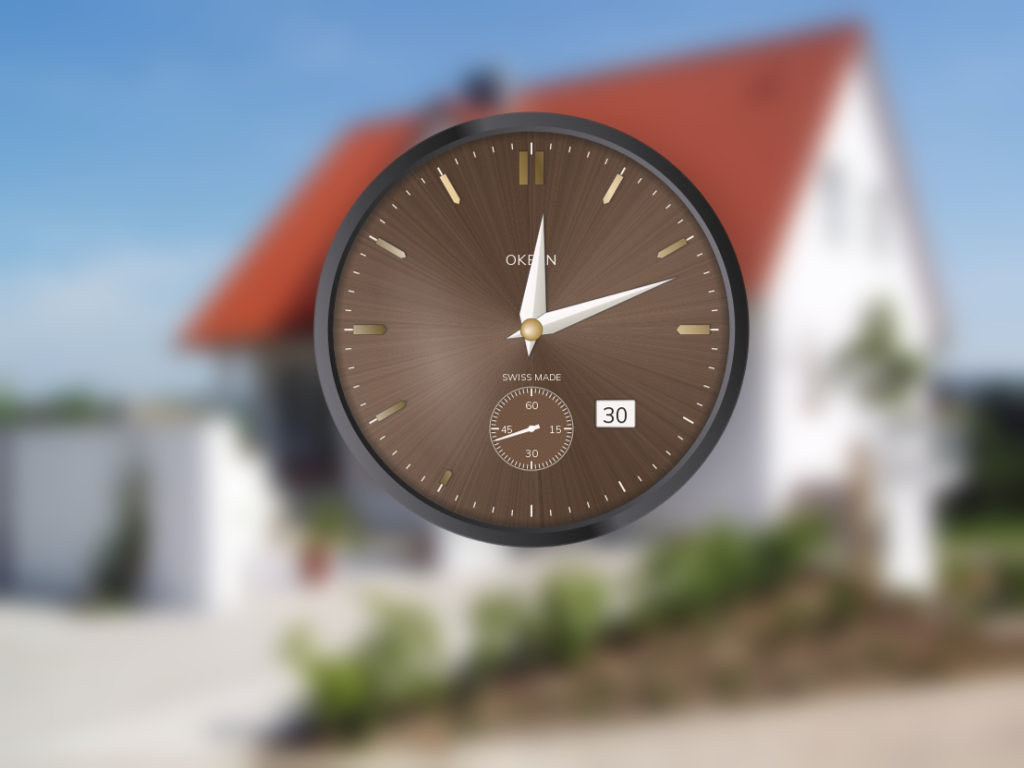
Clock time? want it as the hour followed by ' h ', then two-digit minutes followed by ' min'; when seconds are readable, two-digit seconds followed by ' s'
12 h 11 min 42 s
